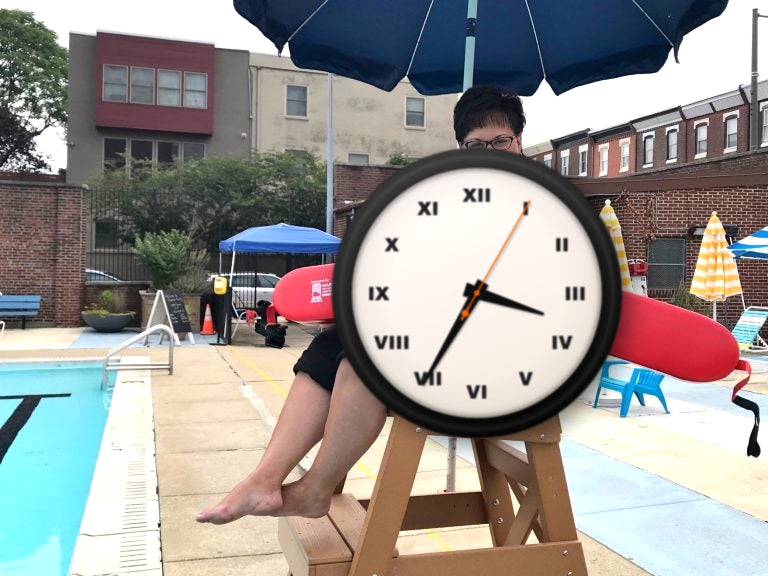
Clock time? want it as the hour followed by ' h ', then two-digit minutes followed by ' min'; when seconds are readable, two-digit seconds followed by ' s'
3 h 35 min 05 s
